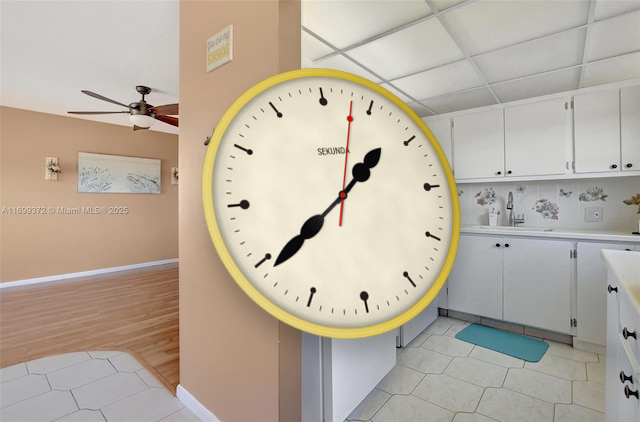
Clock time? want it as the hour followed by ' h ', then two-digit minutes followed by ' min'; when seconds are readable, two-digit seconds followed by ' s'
1 h 39 min 03 s
